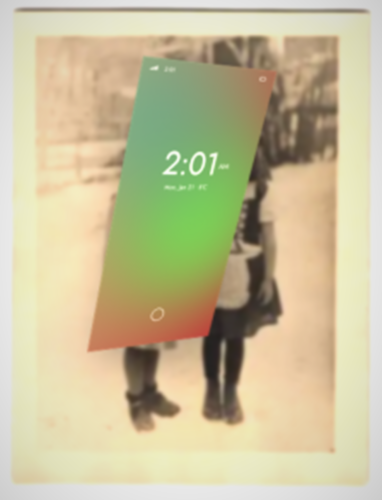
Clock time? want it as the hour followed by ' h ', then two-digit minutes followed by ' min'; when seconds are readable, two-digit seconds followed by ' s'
2 h 01 min
